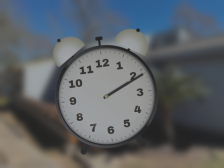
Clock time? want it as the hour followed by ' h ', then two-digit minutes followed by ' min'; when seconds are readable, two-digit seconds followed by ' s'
2 h 11 min
